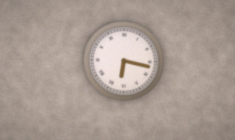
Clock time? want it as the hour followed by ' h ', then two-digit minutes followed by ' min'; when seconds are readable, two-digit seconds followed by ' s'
6 h 17 min
